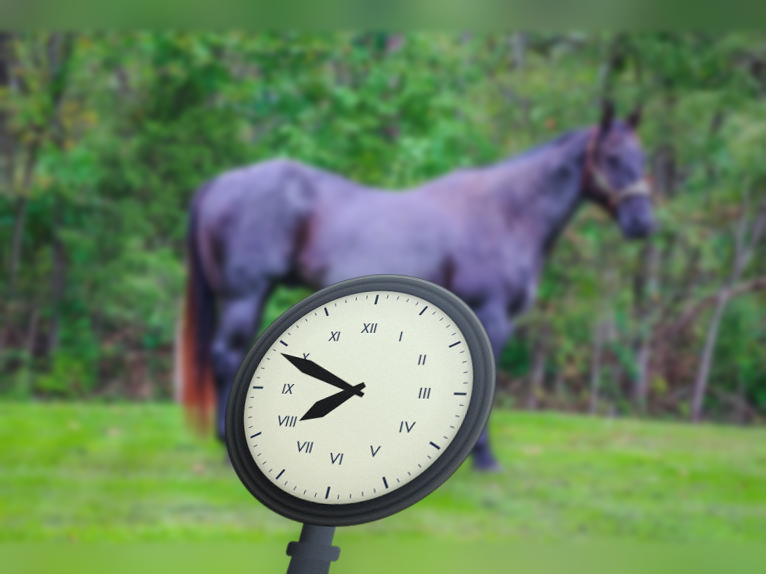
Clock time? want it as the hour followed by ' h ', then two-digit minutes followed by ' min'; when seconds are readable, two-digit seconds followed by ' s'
7 h 49 min
